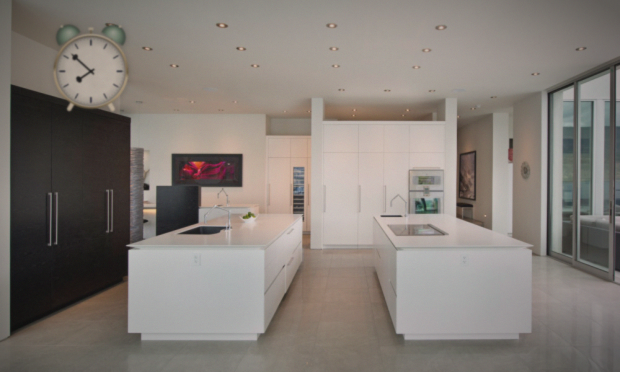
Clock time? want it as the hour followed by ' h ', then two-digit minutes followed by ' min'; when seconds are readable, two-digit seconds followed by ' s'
7 h 52 min
